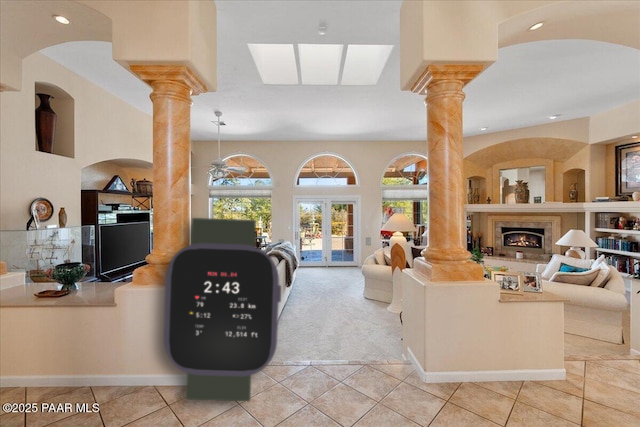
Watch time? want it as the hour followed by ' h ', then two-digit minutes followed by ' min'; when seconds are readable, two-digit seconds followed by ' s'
2 h 43 min
